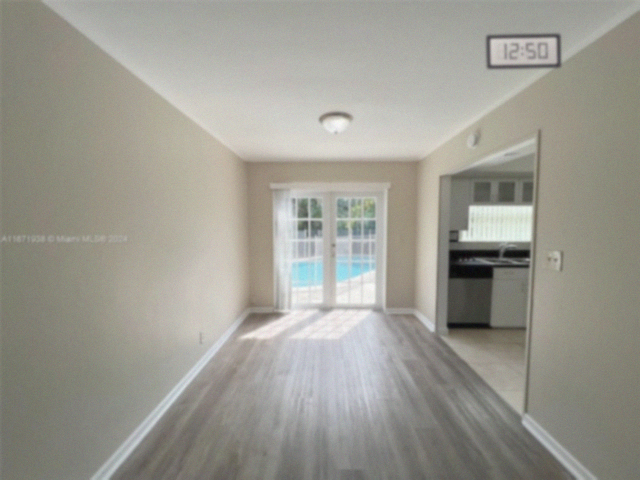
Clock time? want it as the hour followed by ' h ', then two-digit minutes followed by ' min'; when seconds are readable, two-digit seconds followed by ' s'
12 h 50 min
